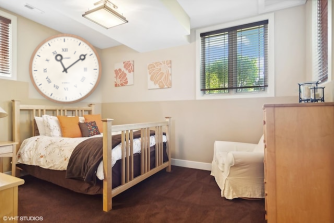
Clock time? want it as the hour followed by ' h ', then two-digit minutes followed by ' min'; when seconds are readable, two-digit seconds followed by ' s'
11 h 09 min
